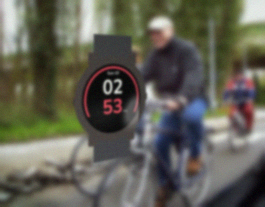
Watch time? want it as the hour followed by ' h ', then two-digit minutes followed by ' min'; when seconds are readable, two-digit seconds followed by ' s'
2 h 53 min
